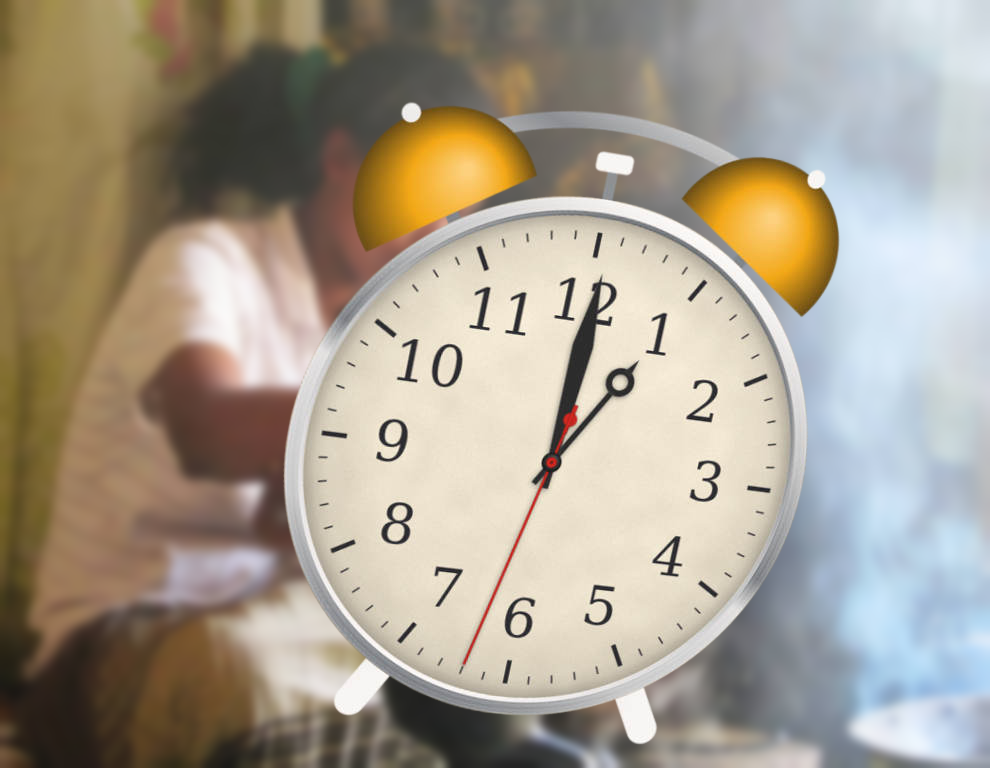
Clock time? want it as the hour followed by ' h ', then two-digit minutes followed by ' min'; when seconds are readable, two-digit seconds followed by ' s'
1 h 00 min 32 s
